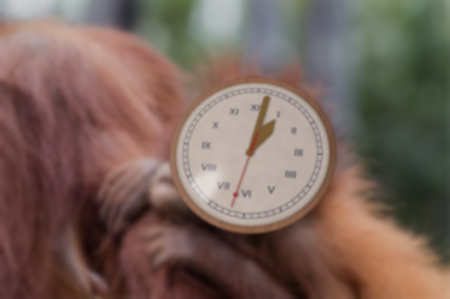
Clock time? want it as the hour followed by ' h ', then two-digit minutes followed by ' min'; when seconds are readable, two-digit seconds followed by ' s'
1 h 01 min 32 s
